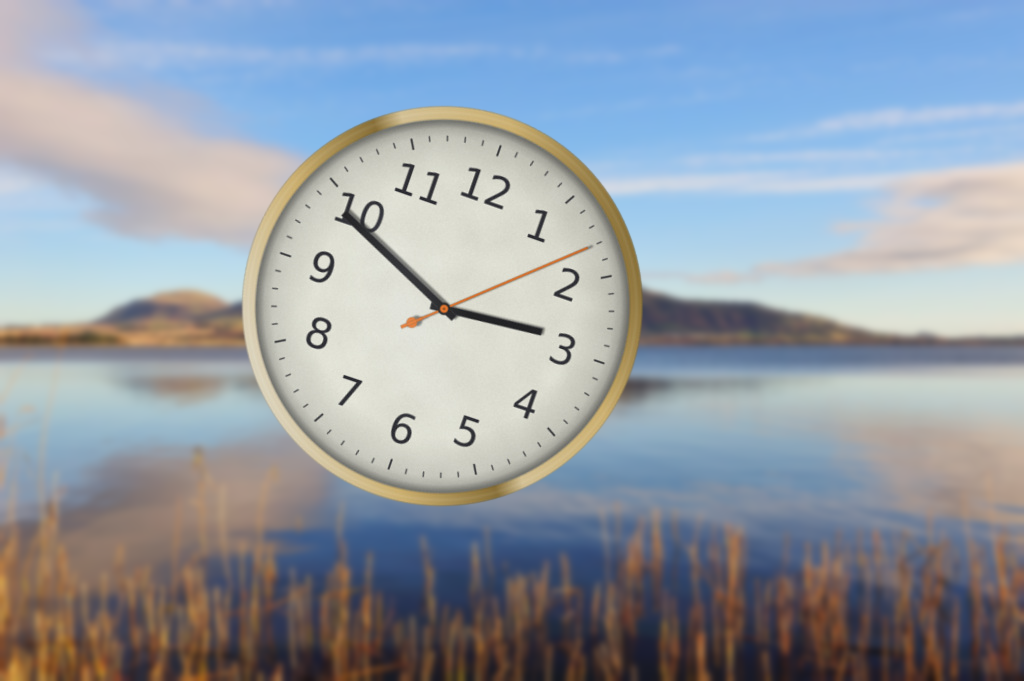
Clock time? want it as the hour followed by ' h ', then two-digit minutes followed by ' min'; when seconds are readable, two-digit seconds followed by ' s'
2 h 49 min 08 s
